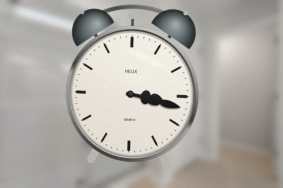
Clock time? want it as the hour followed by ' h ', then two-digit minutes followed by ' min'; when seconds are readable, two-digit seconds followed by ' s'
3 h 17 min
